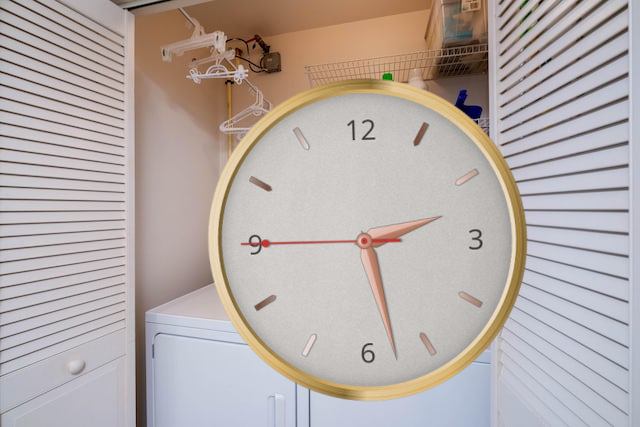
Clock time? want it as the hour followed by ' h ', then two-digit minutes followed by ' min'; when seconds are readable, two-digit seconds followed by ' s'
2 h 27 min 45 s
